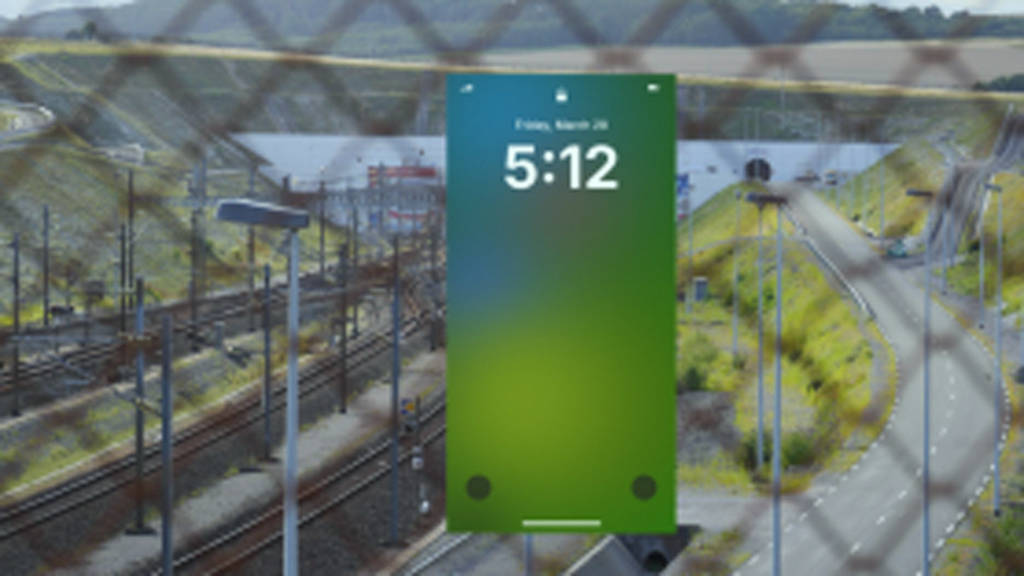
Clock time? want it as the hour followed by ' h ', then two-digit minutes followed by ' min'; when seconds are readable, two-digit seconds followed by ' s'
5 h 12 min
